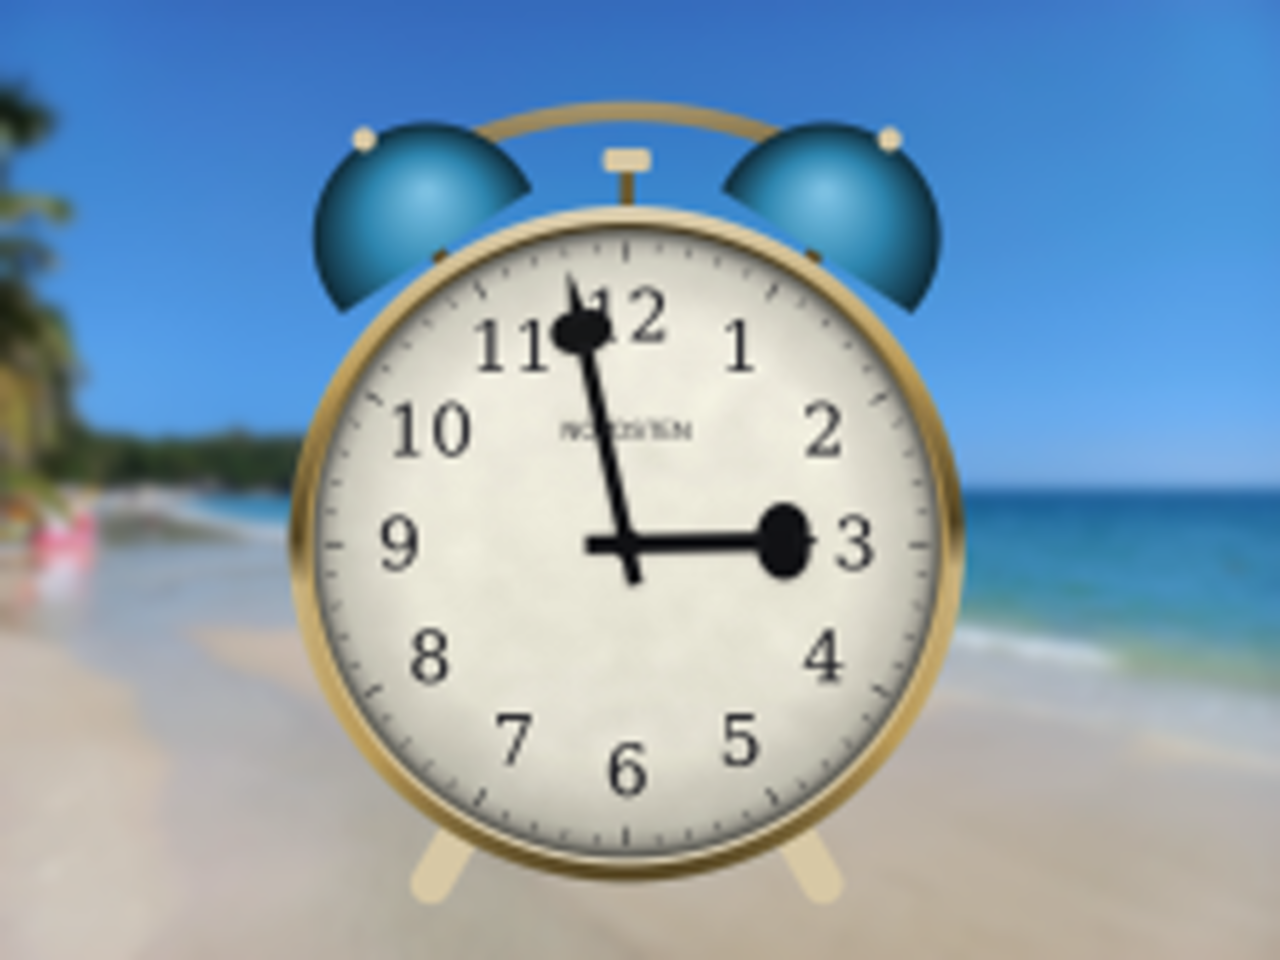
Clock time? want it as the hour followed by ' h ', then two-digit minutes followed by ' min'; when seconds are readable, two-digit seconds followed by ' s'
2 h 58 min
